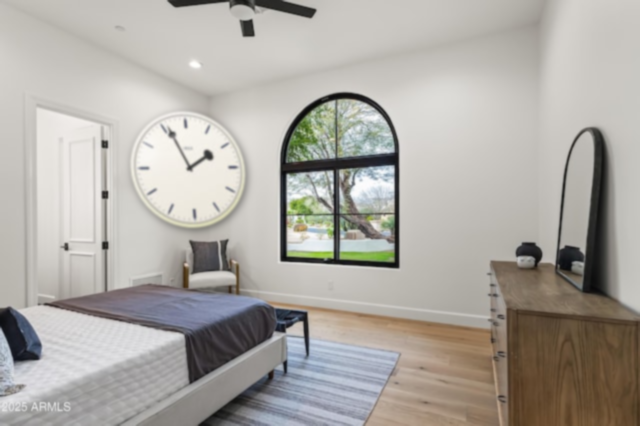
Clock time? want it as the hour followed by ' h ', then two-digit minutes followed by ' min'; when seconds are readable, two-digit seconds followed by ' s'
1 h 56 min
